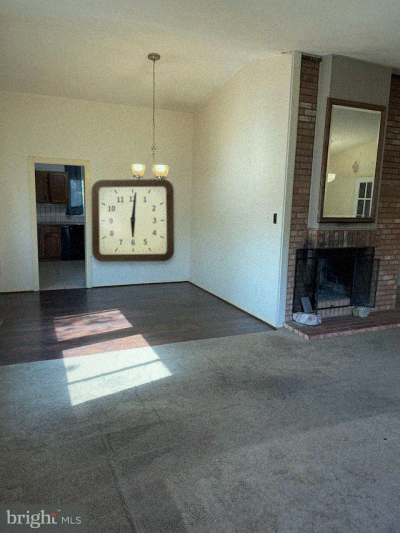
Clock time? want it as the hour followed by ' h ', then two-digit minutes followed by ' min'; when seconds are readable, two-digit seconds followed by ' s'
6 h 01 min
